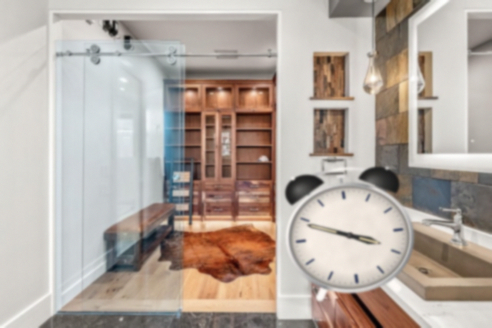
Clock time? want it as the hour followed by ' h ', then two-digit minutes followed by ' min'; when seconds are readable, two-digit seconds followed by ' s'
3 h 49 min
